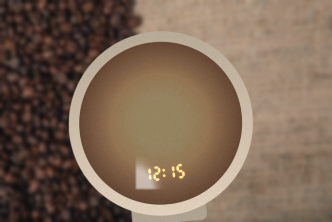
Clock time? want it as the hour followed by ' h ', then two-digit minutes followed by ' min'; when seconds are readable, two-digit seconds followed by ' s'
12 h 15 min
